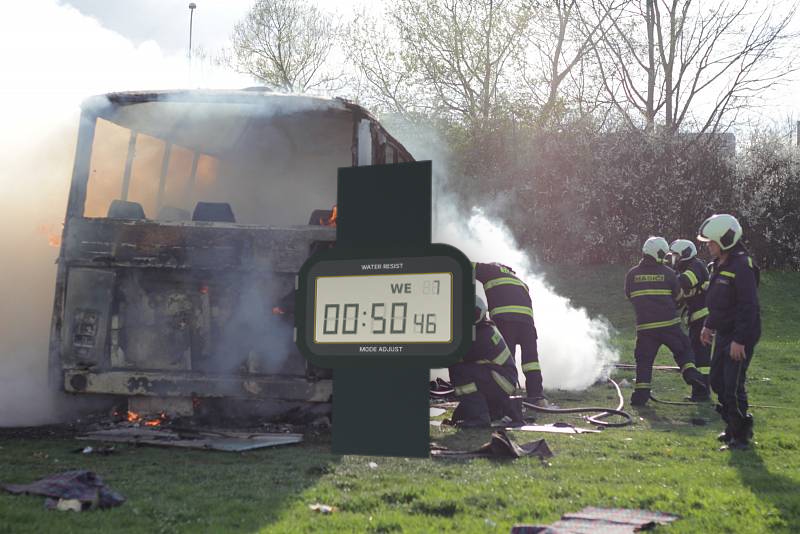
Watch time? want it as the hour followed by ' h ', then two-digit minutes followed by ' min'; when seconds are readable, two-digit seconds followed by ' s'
0 h 50 min 46 s
